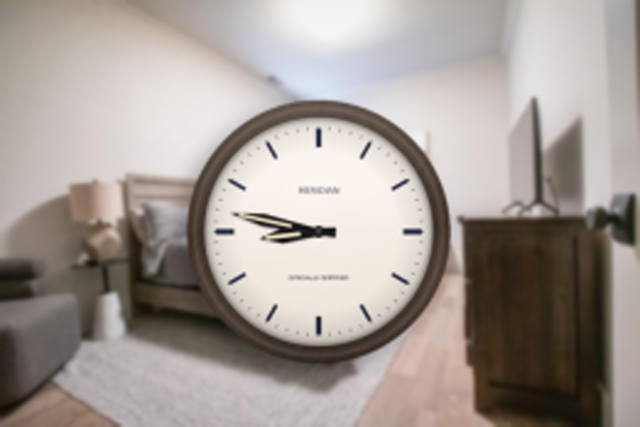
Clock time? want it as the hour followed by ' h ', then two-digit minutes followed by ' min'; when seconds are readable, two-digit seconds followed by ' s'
8 h 47 min
